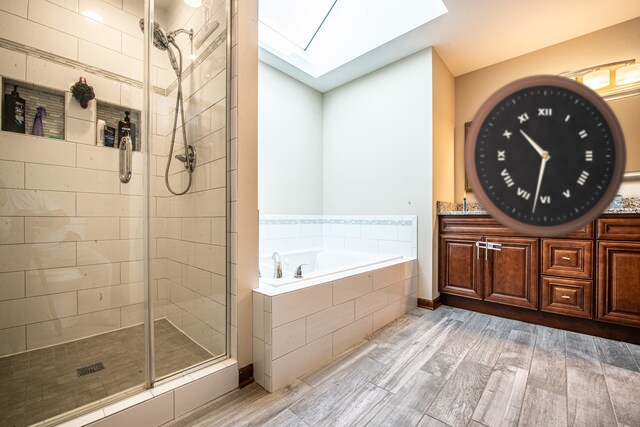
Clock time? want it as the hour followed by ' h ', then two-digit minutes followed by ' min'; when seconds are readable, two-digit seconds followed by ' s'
10 h 32 min
